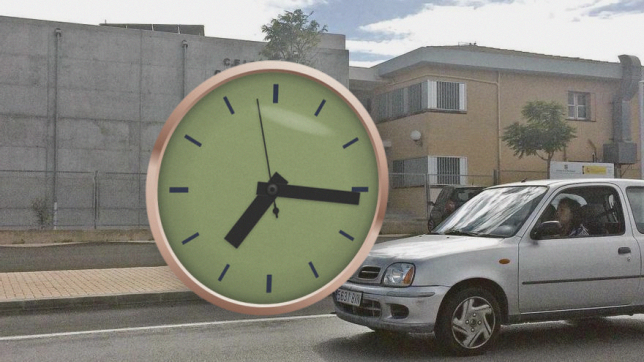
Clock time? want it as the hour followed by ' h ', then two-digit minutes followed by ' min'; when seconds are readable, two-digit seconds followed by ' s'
7 h 15 min 58 s
